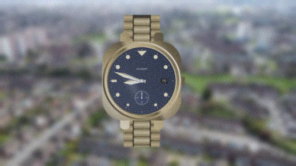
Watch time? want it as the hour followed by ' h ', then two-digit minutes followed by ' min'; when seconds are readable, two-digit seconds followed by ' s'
8 h 48 min
